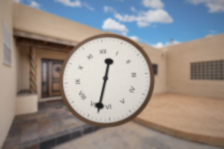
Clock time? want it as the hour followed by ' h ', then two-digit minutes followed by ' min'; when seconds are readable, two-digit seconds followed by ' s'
12 h 33 min
